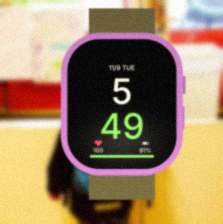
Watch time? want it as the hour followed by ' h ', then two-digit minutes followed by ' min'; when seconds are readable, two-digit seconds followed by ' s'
5 h 49 min
